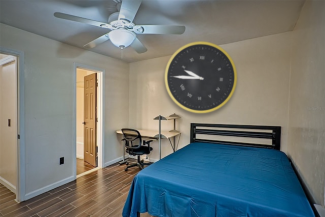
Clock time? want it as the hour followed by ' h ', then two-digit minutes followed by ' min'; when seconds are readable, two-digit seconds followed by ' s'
9 h 45 min
